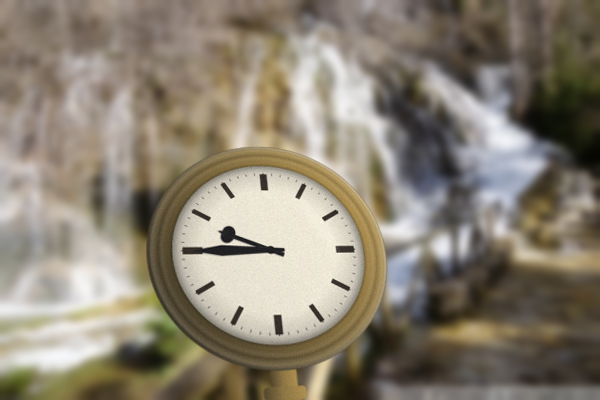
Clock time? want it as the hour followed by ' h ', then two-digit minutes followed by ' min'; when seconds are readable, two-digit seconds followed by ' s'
9 h 45 min
